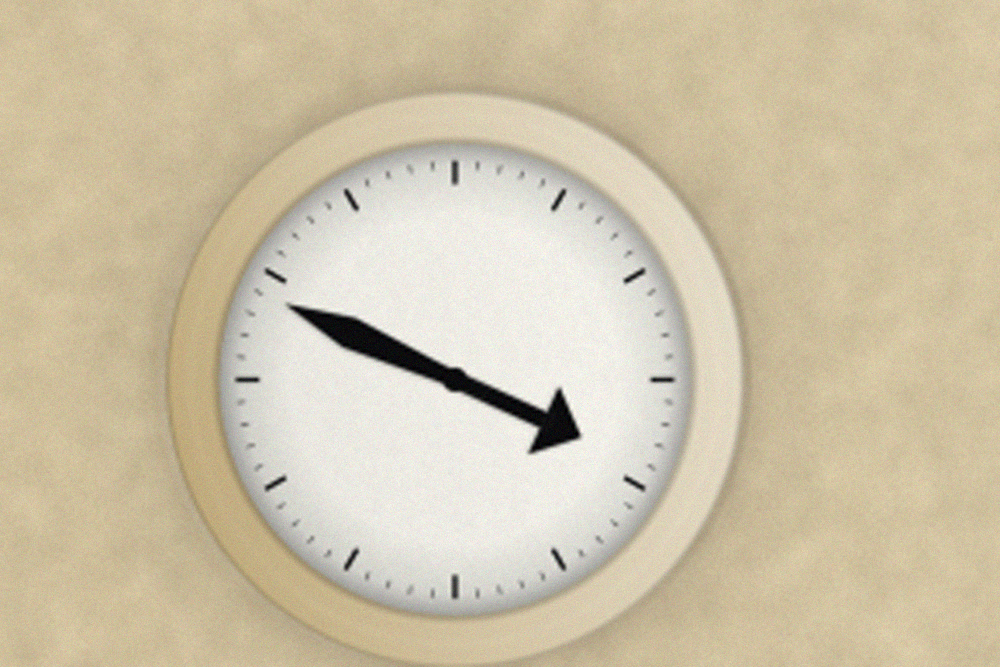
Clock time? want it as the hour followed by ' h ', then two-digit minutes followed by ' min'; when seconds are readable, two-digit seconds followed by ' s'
3 h 49 min
